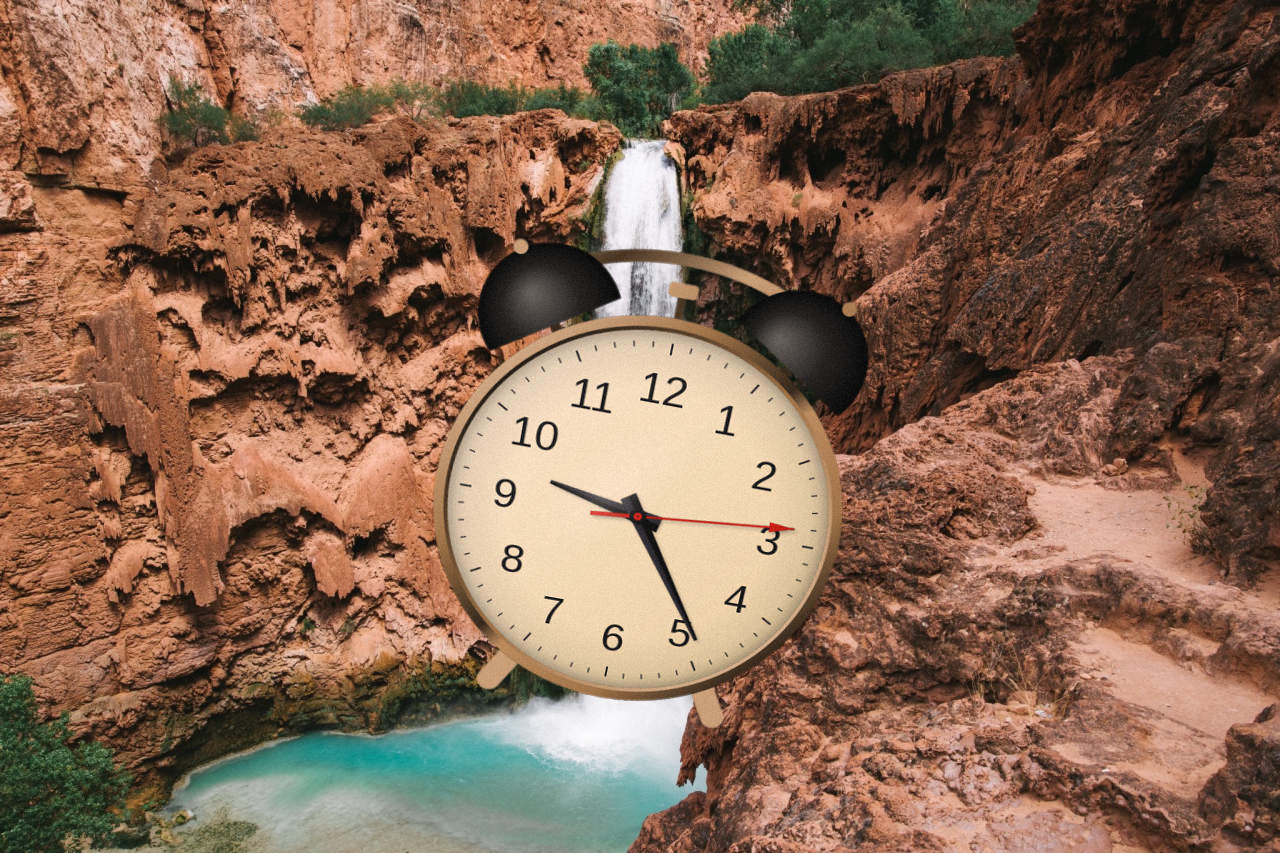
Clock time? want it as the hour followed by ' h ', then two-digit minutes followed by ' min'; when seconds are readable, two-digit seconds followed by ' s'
9 h 24 min 14 s
